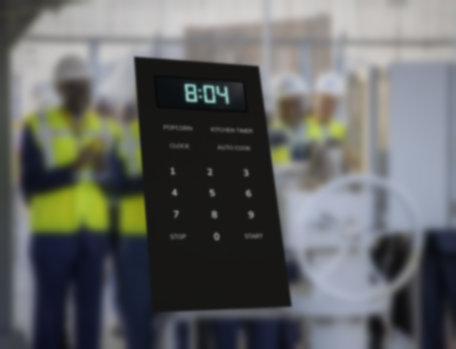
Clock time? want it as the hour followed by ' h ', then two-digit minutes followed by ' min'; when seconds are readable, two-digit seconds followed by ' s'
8 h 04 min
